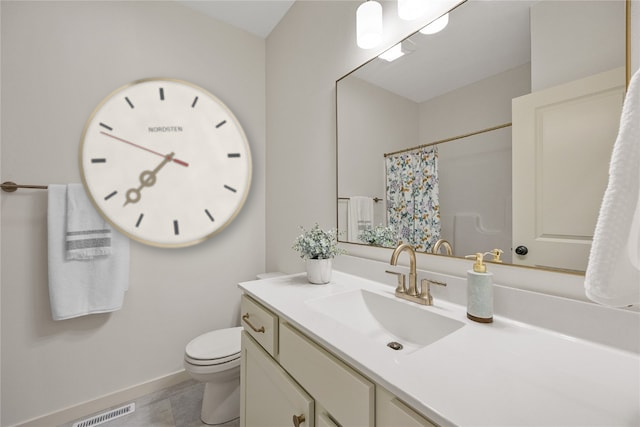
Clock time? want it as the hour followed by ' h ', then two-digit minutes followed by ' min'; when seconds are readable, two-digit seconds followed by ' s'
7 h 37 min 49 s
